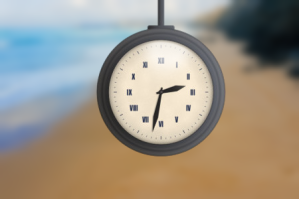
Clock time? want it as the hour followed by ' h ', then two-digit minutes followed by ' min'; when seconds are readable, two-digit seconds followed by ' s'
2 h 32 min
